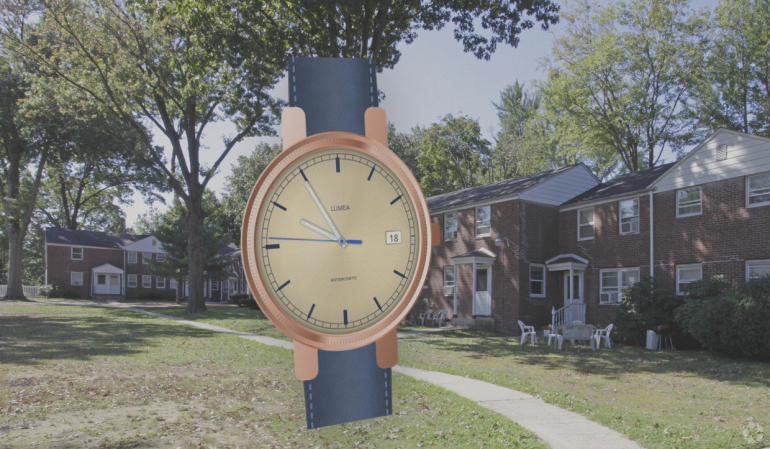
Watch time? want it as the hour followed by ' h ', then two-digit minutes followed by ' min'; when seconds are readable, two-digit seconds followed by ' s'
9 h 54 min 46 s
